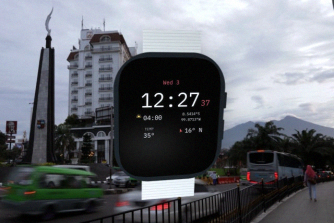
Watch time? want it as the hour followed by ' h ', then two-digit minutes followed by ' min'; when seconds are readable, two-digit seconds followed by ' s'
12 h 27 min 37 s
